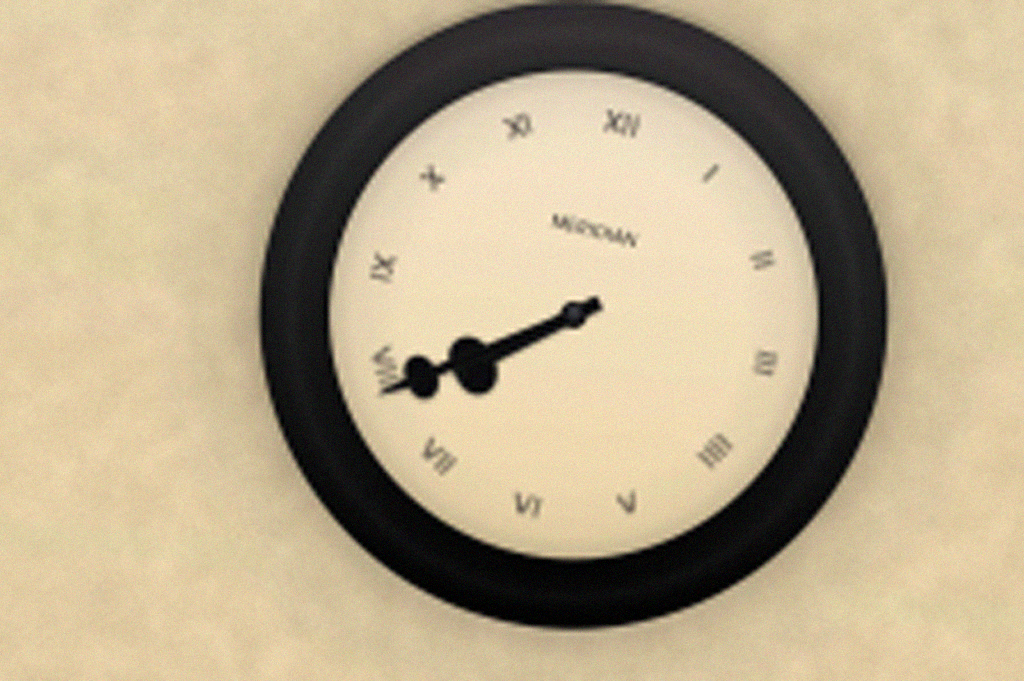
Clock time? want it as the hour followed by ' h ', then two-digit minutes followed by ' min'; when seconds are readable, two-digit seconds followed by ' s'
7 h 39 min
